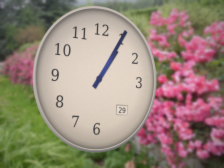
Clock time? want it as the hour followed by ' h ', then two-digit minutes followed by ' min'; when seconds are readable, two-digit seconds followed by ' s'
1 h 05 min
